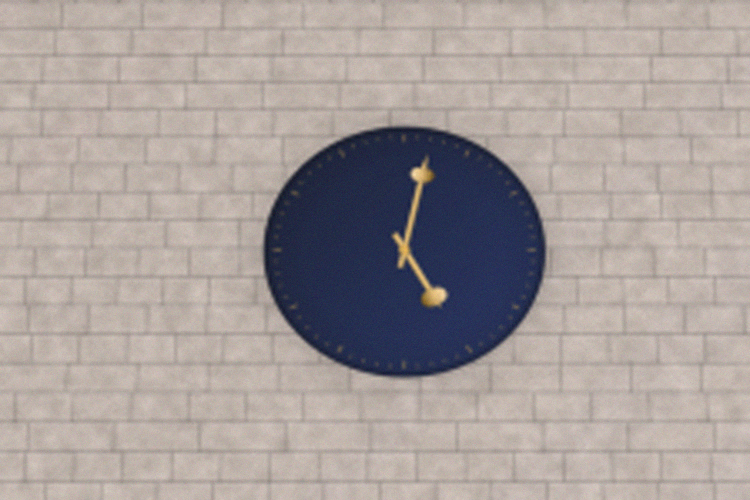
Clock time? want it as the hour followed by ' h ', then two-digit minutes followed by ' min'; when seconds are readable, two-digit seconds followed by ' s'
5 h 02 min
